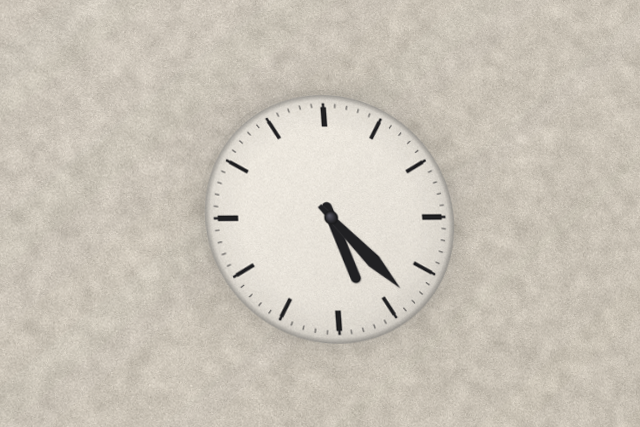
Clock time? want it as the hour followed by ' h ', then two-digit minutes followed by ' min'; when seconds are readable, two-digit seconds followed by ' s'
5 h 23 min
